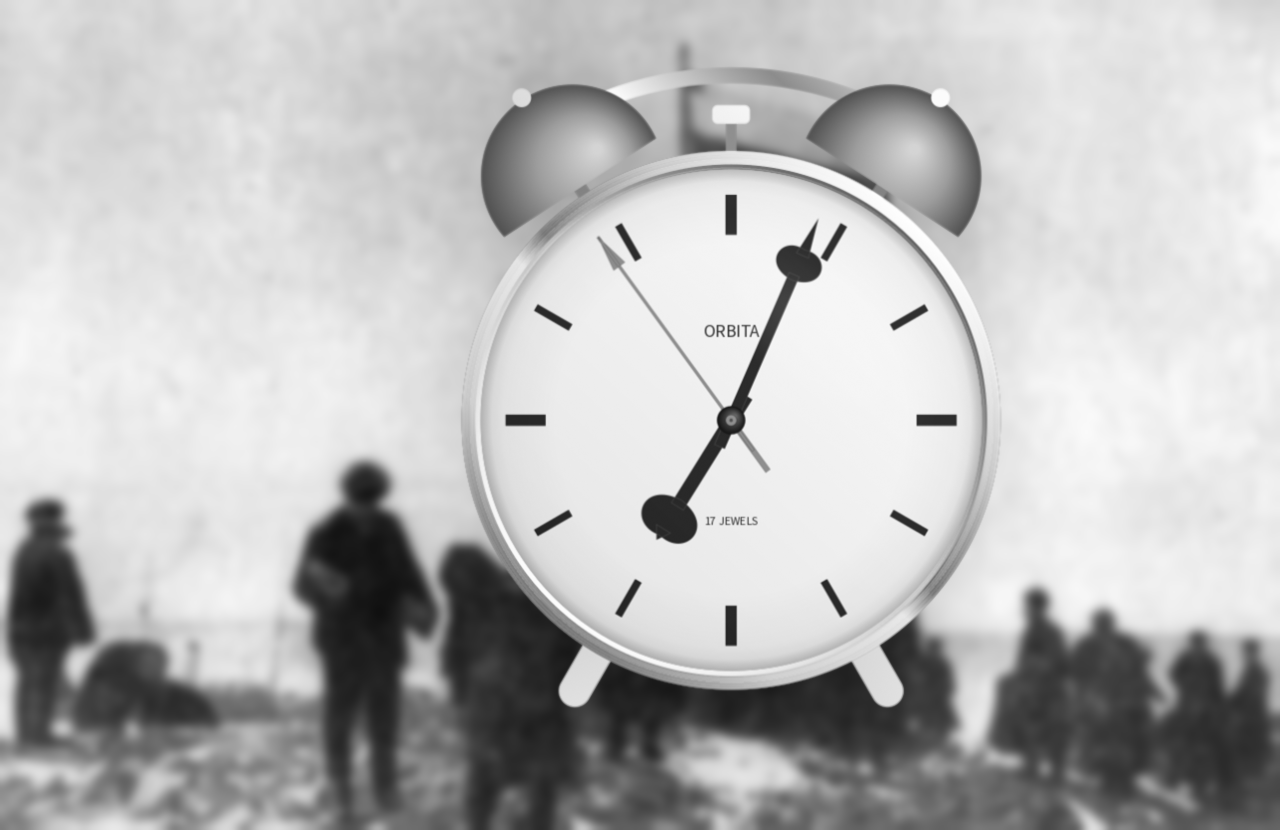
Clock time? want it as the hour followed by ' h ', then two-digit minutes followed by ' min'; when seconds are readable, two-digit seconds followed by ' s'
7 h 03 min 54 s
